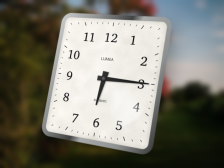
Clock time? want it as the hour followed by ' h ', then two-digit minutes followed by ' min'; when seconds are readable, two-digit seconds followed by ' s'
6 h 15 min
